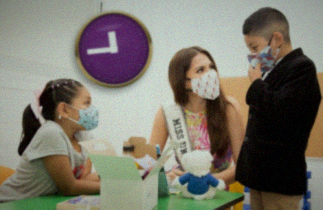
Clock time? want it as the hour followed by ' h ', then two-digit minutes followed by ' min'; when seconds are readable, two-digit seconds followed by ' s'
11 h 44 min
